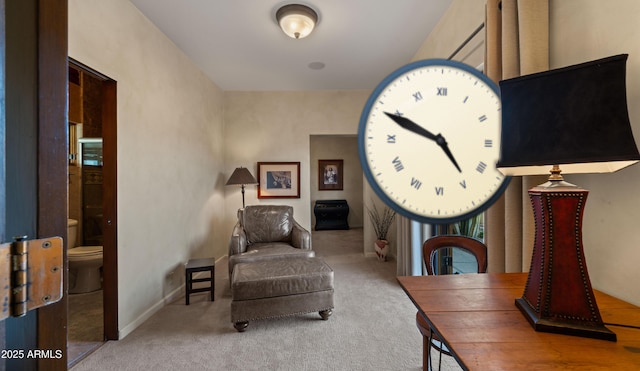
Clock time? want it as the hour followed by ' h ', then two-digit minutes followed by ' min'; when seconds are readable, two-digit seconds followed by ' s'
4 h 49 min
